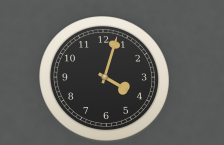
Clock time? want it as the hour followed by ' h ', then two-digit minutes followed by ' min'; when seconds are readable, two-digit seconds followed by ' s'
4 h 03 min
